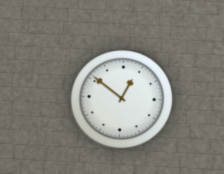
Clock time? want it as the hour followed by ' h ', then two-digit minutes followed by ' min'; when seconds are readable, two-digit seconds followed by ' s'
12 h 51 min
